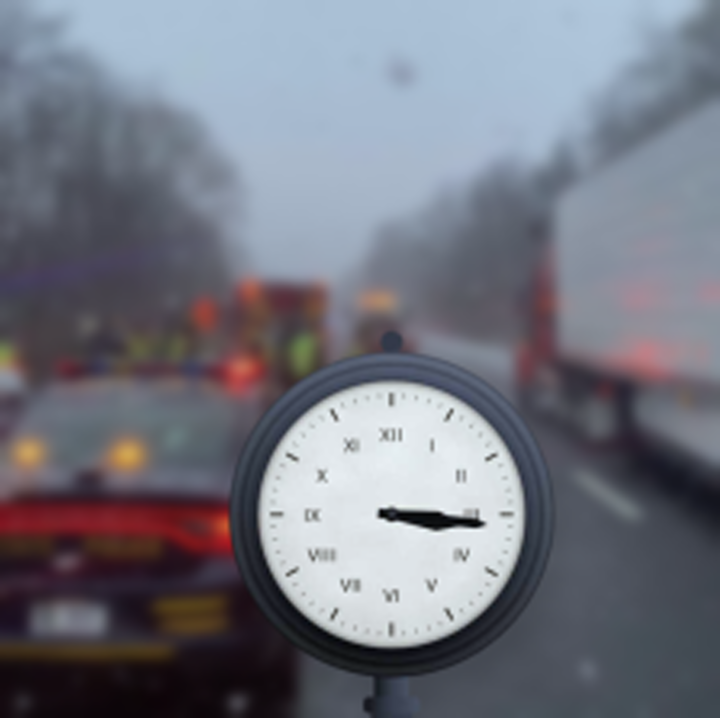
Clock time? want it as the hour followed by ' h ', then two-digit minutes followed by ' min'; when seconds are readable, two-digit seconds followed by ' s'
3 h 16 min
